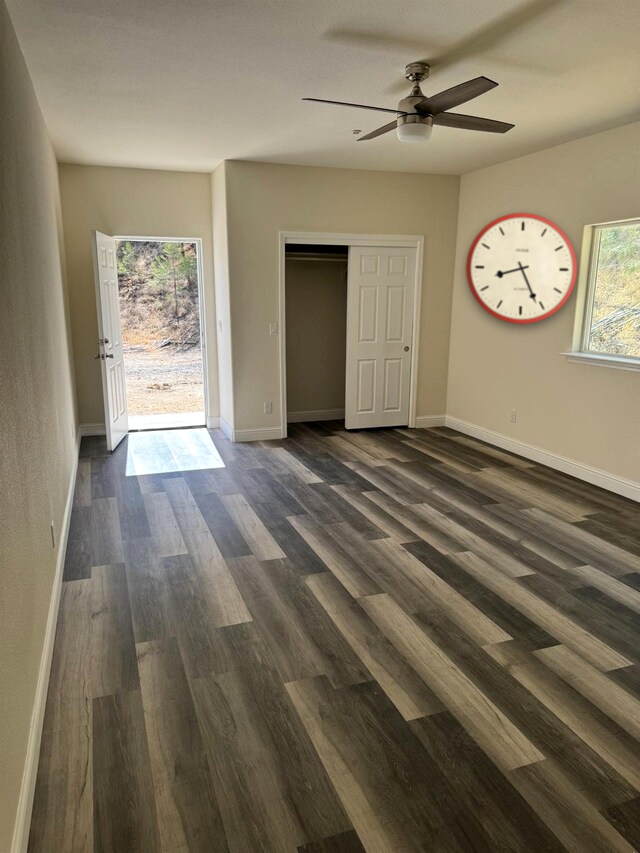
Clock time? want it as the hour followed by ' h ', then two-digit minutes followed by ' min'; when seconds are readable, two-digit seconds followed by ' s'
8 h 26 min
